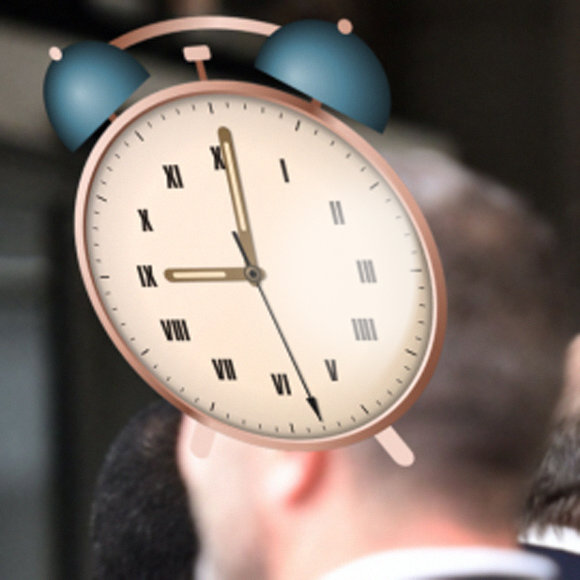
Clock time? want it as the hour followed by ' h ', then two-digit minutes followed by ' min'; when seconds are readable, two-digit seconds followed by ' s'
9 h 00 min 28 s
